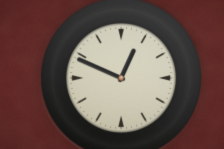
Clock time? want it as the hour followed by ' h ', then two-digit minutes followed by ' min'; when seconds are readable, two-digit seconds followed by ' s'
12 h 49 min
